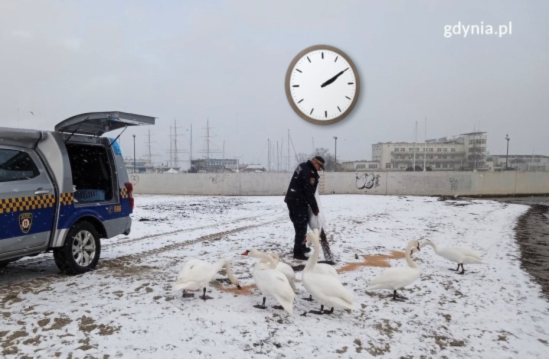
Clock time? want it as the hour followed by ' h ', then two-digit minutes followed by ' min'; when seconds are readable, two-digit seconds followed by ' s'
2 h 10 min
